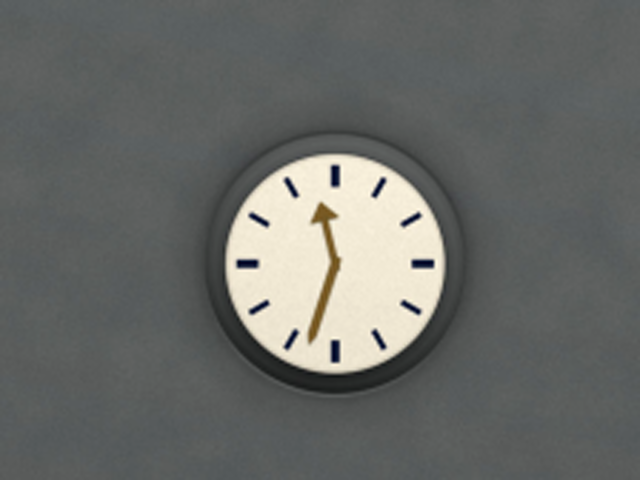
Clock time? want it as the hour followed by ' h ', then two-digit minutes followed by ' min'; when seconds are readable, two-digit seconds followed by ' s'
11 h 33 min
